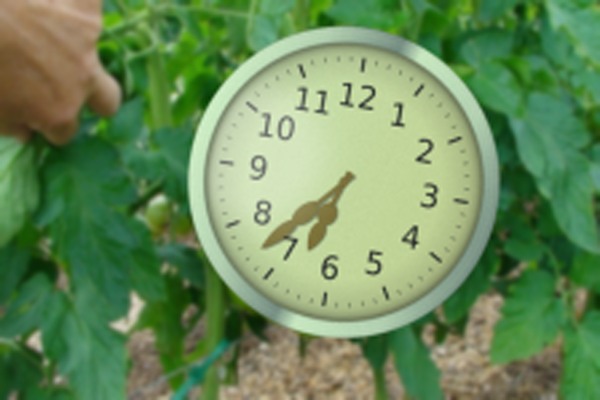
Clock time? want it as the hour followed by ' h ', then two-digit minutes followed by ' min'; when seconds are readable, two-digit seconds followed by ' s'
6 h 37 min
